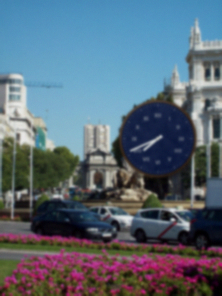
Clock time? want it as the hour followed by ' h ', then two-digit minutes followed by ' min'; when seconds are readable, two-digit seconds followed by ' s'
7 h 41 min
